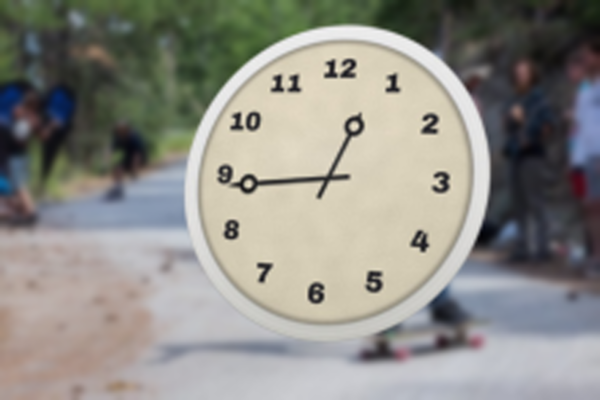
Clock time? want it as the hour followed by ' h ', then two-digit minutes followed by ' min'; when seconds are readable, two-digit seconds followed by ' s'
12 h 44 min
